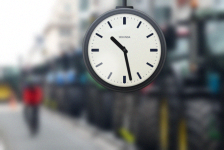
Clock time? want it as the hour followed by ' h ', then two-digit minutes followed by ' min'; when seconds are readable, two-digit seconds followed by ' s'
10 h 28 min
